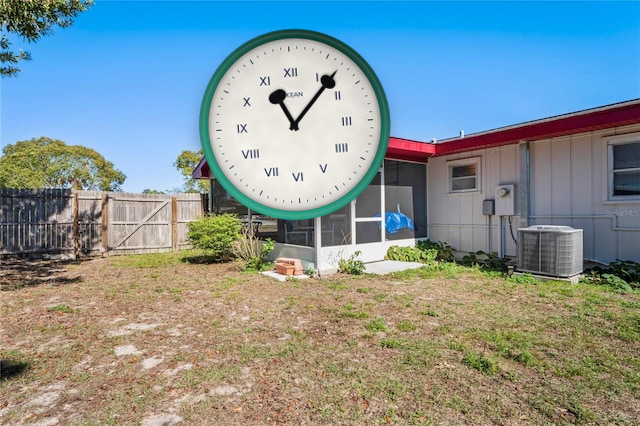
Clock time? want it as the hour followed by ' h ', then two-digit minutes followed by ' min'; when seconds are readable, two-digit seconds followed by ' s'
11 h 07 min
